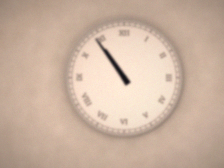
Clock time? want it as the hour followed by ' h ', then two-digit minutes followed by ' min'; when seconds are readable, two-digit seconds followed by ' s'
10 h 54 min
